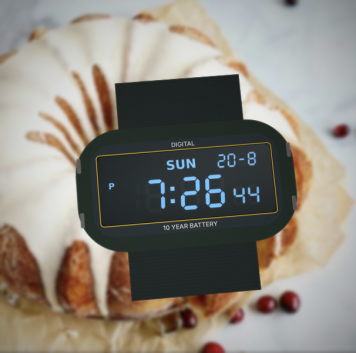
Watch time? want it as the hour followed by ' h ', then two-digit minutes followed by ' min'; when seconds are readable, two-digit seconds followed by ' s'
7 h 26 min 44 s
